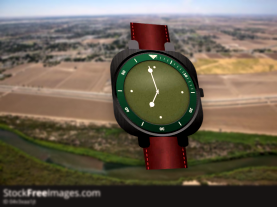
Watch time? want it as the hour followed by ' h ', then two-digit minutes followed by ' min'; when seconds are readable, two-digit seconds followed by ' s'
6 h 58 min
